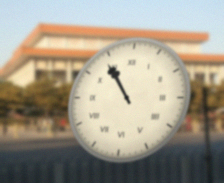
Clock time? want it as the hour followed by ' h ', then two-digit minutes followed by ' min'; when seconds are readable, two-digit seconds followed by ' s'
10 h 54 min
